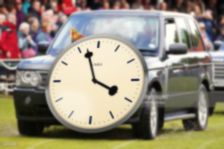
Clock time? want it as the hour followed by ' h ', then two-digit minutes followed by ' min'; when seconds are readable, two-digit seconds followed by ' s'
3 h 57 min
